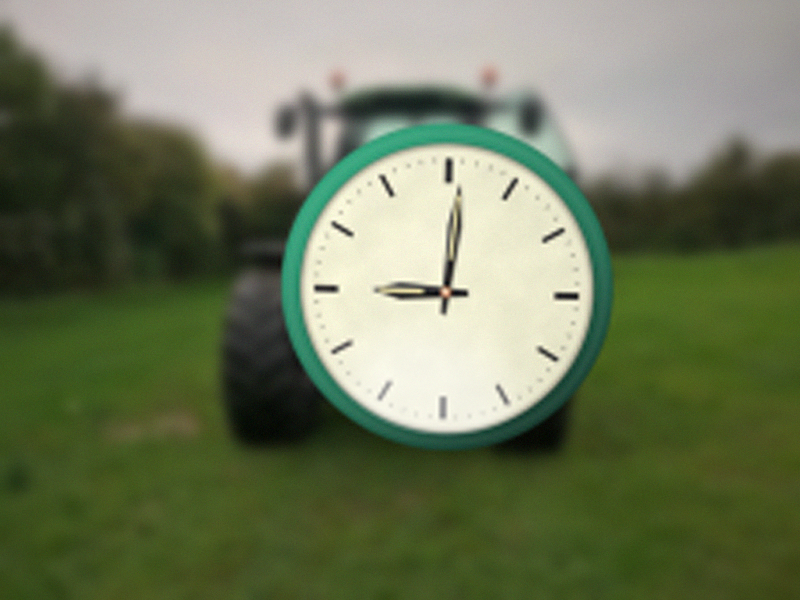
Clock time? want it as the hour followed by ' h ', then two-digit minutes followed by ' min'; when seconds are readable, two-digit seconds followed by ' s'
9 h 01 min
